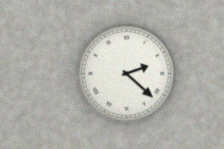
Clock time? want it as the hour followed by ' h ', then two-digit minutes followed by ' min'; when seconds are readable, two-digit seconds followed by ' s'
2 h 22 min
